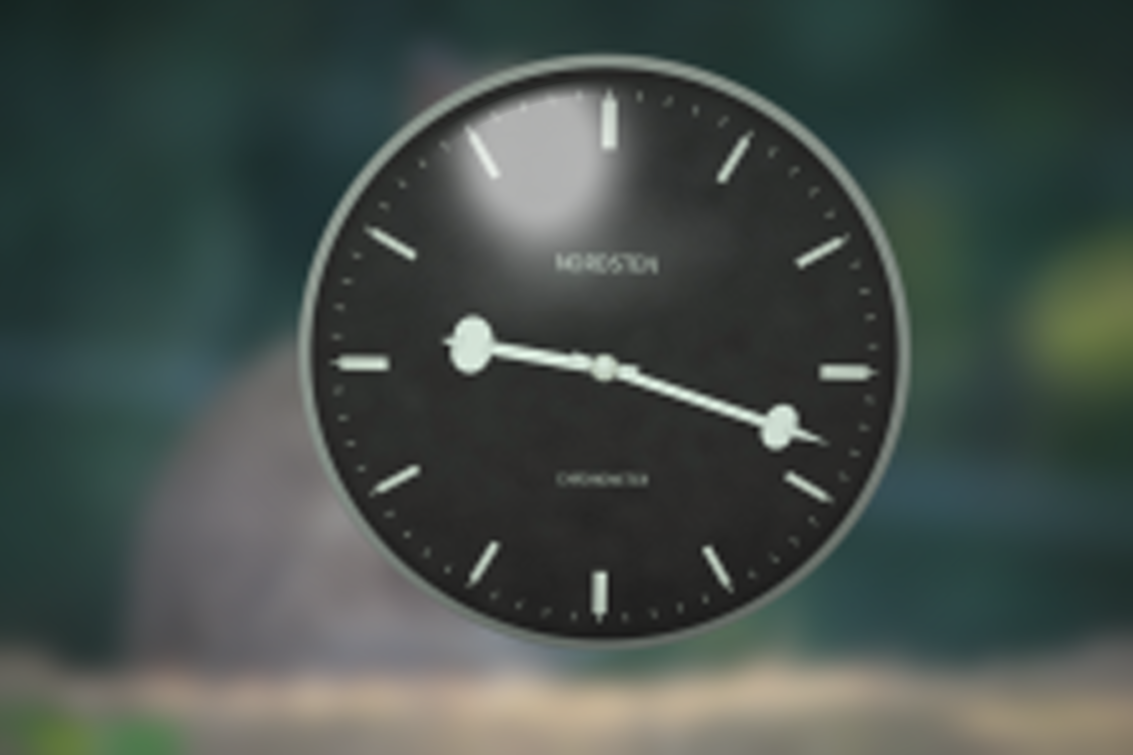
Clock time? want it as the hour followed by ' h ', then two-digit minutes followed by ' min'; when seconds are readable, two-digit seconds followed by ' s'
9 h 18 min
